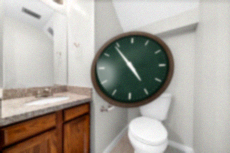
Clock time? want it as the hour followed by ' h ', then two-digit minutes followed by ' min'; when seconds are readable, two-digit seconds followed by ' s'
4 h 54 min
